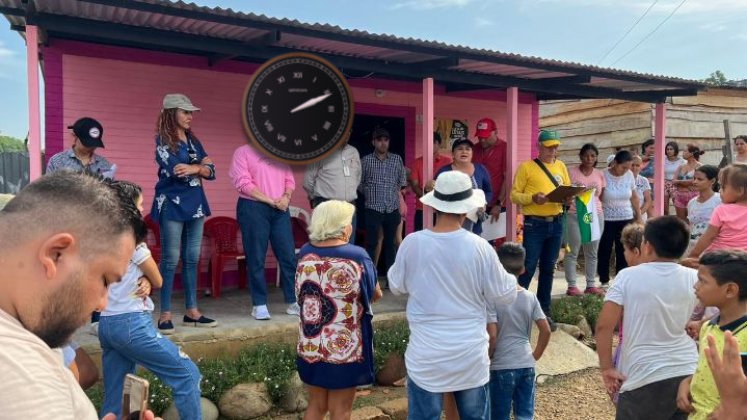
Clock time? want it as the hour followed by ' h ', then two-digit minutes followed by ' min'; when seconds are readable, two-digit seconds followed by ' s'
2 h 11 min
